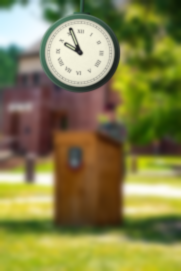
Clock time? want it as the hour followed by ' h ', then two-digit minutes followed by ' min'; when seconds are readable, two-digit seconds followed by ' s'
9 h 56 min
